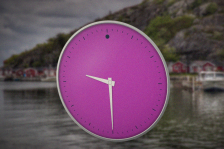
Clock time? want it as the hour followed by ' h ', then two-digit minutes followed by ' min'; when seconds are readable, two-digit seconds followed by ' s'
9 h 30 min
